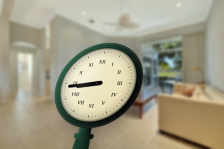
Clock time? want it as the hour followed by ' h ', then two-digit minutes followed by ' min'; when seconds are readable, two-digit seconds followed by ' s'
8 h 44 min
